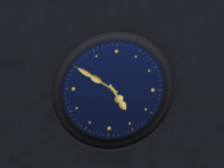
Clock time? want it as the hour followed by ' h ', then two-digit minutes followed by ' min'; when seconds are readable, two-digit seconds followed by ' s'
4 h 50 min
